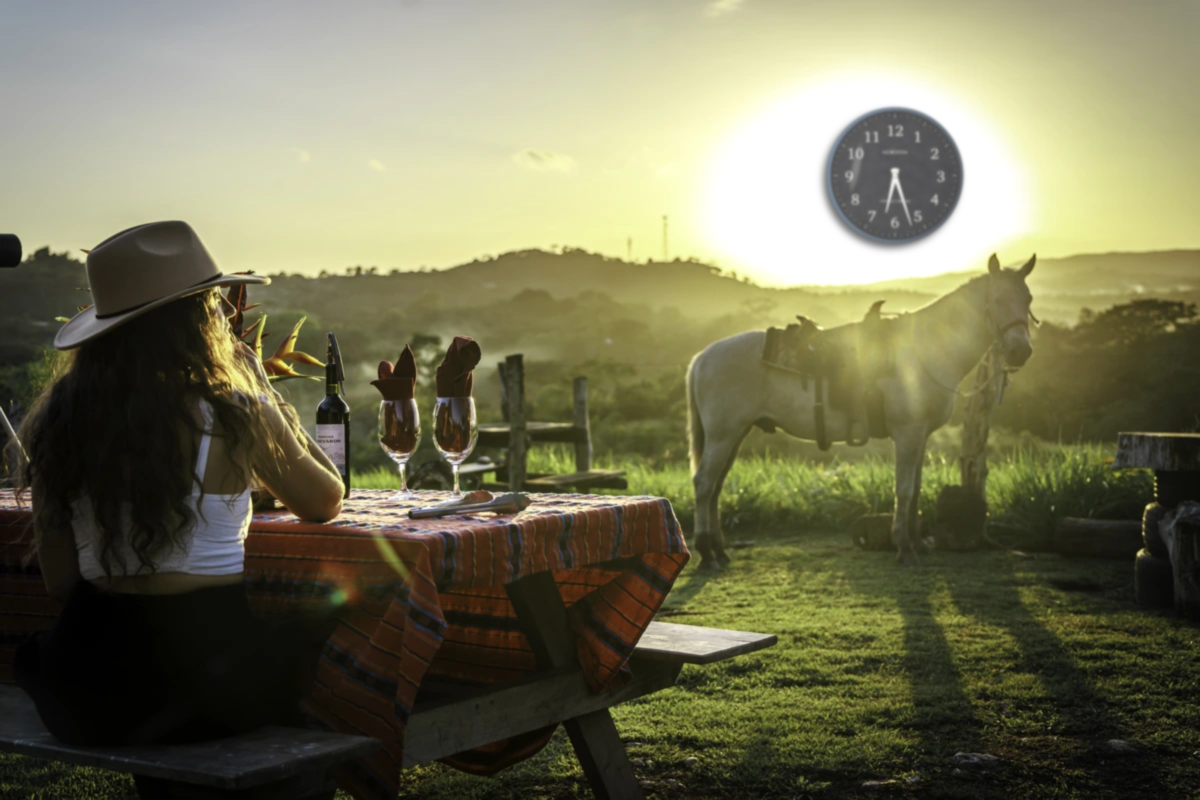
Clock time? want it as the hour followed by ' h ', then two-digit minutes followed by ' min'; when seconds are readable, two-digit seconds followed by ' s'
6 h 27 min
